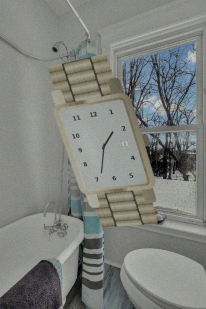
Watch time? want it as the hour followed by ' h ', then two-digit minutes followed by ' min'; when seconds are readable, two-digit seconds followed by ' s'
1 h 34 min
